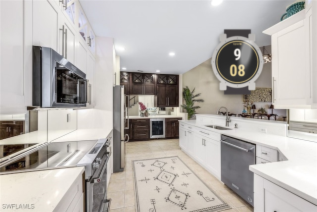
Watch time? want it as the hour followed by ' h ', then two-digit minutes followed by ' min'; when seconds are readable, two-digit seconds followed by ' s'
9 h 08 min
